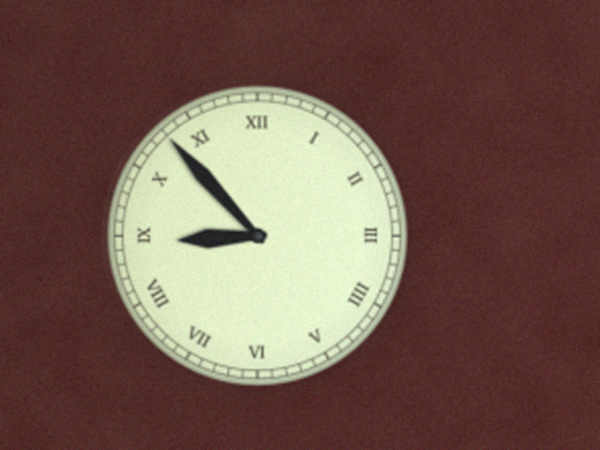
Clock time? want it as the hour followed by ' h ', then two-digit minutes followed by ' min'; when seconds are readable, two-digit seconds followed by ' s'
8 h 53 min
